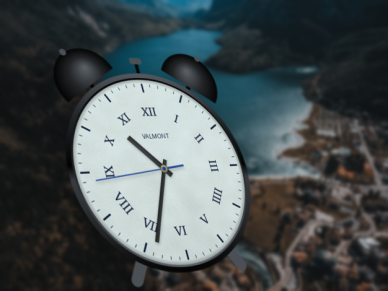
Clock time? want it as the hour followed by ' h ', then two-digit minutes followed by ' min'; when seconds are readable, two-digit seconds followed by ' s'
10 h 33 min 44 s
